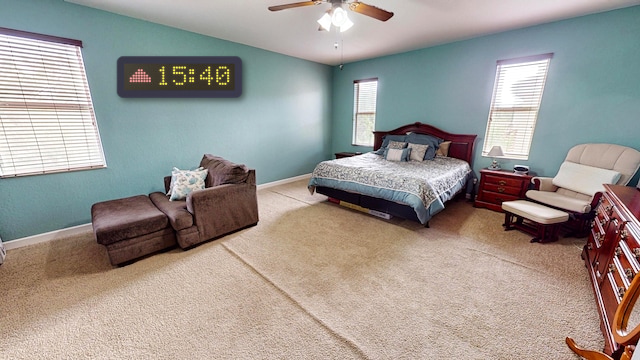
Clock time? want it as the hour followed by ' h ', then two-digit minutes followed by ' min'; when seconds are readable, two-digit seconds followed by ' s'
15 h 40 min
